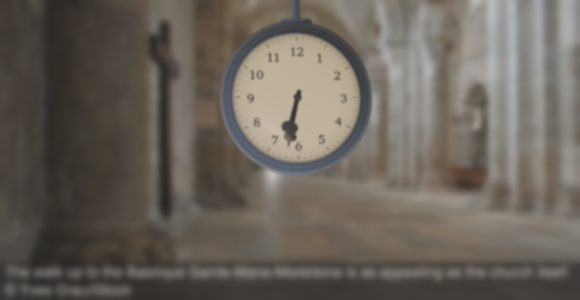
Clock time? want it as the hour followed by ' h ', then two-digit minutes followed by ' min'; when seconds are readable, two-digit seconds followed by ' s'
6 h 32 min
